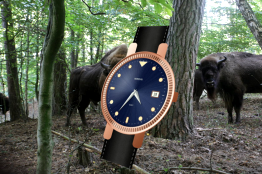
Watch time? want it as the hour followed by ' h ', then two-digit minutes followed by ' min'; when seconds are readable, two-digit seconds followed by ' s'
4 h 35 min
